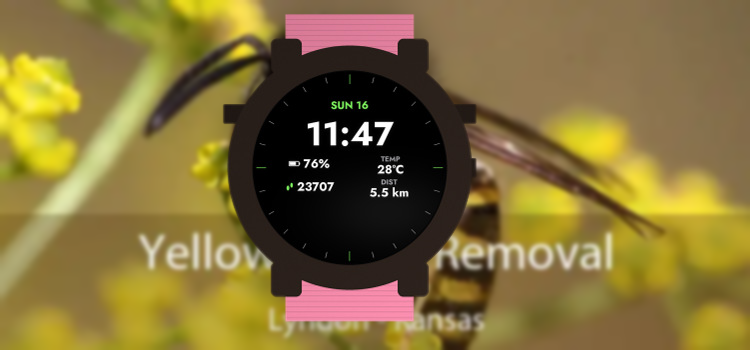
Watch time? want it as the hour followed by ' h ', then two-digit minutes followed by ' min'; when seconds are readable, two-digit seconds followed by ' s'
11 h 47 min
